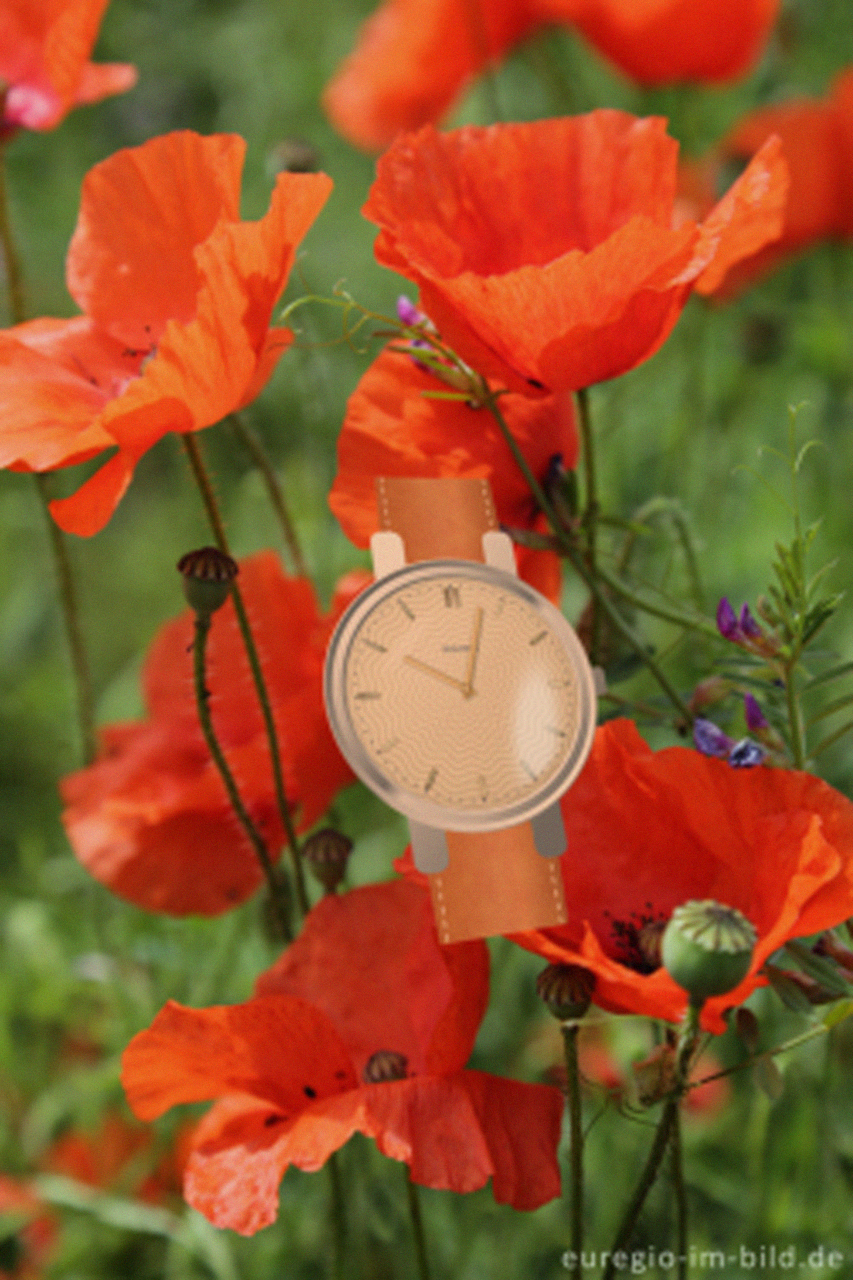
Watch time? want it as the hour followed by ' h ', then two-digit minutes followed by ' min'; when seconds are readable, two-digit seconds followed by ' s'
10 h 03 min
